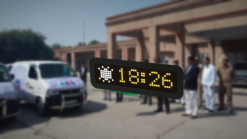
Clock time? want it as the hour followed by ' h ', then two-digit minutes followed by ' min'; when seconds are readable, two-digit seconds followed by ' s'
18 h 26 min
